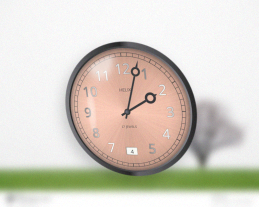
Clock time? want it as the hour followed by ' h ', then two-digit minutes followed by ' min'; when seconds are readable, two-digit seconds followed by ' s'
2 h 03 min
